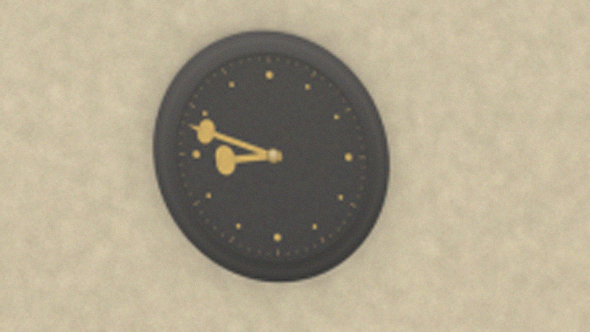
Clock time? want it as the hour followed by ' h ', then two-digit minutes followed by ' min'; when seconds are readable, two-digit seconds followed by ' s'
8 h 48 min
